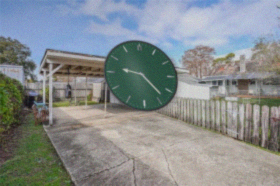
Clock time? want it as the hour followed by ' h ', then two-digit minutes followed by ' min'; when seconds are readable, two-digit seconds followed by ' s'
9 h 23 min
